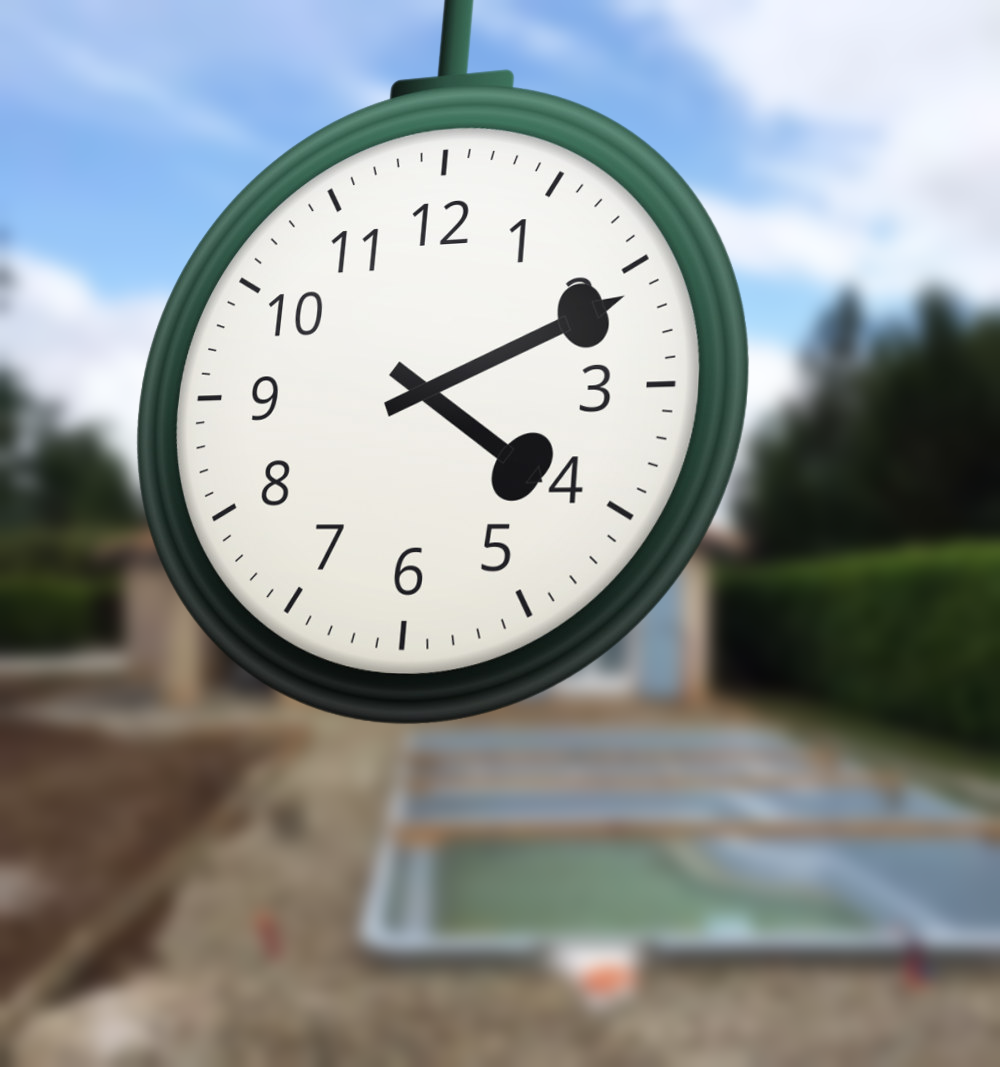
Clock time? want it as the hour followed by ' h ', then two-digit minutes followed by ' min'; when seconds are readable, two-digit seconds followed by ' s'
4 h 11 min
